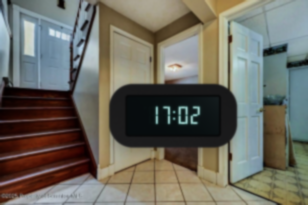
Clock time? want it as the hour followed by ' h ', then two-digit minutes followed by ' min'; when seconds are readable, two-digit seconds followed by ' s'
17 h 02 min
